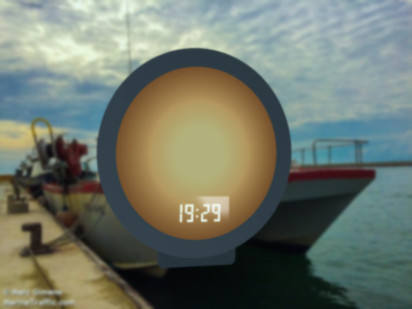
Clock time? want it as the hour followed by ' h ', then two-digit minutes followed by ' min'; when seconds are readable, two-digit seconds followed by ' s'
19 h 29 min
